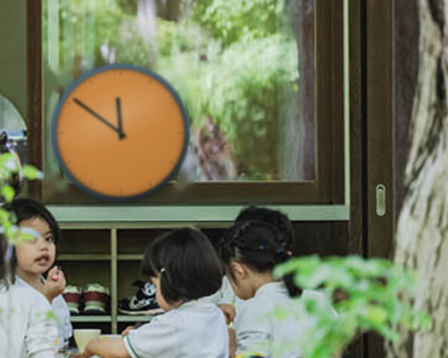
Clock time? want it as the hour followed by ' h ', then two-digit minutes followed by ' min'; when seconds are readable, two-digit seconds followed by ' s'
11 h 51 min
